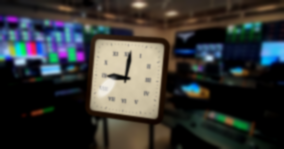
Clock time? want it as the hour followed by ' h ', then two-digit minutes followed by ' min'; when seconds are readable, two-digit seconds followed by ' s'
9 h 01 min
